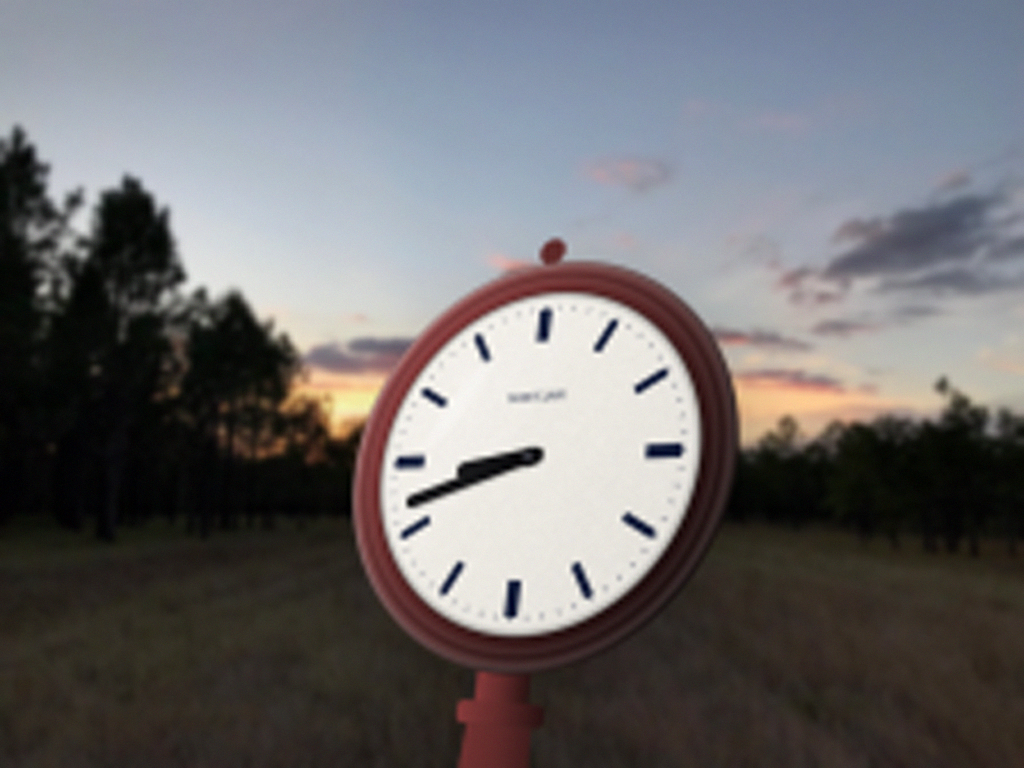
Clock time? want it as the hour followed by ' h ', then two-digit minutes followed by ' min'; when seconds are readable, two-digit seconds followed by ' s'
8 h 42 min
